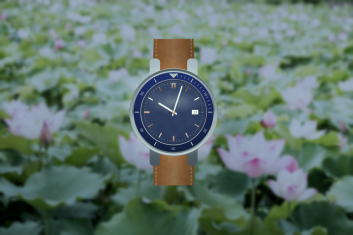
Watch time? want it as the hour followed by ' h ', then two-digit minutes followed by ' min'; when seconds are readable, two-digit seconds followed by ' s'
10 h 03 min
